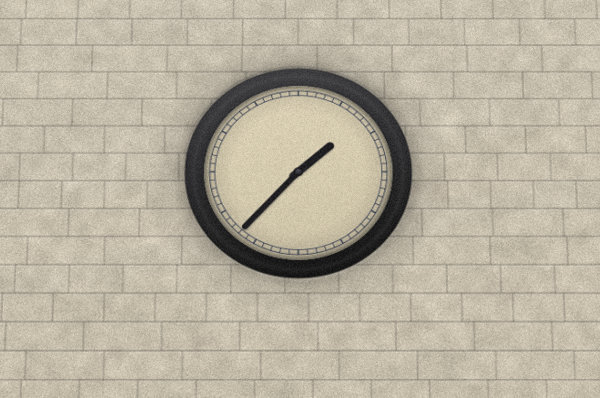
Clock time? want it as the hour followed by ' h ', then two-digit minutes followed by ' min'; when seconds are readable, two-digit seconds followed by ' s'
1 h 37 min
